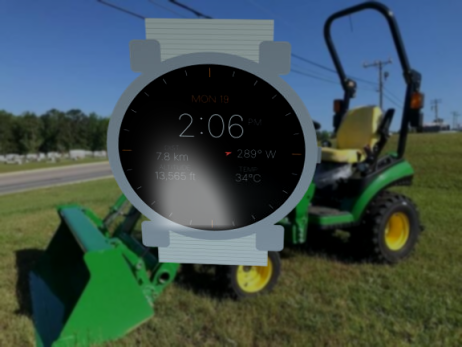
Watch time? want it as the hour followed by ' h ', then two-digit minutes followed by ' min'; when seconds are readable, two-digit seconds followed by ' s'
2 h 06 min
